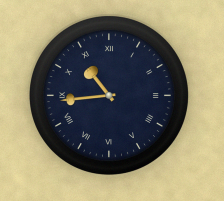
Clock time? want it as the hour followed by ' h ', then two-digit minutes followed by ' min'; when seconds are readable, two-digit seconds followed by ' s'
10 h 44 min
